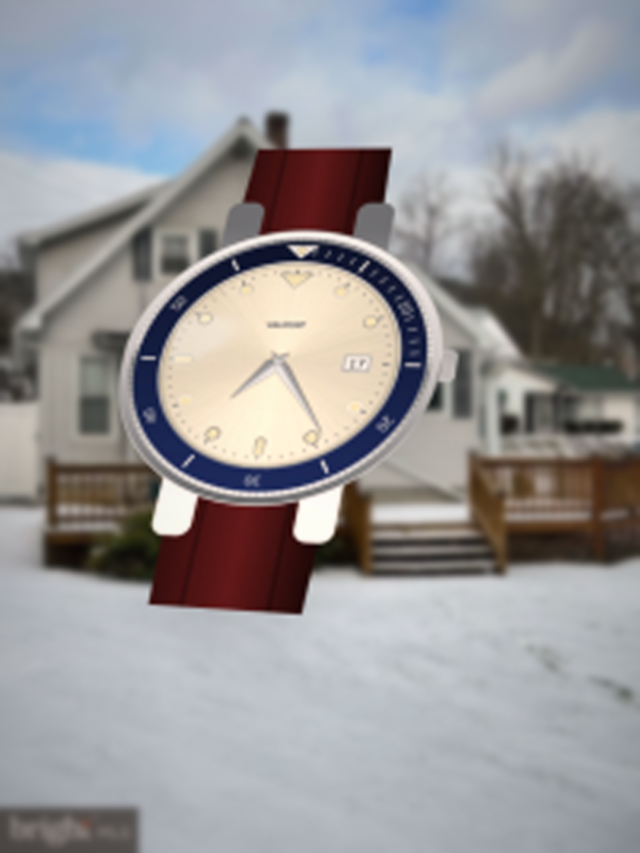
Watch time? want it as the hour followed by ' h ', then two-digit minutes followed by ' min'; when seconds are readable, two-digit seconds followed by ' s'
7 h 24 min
